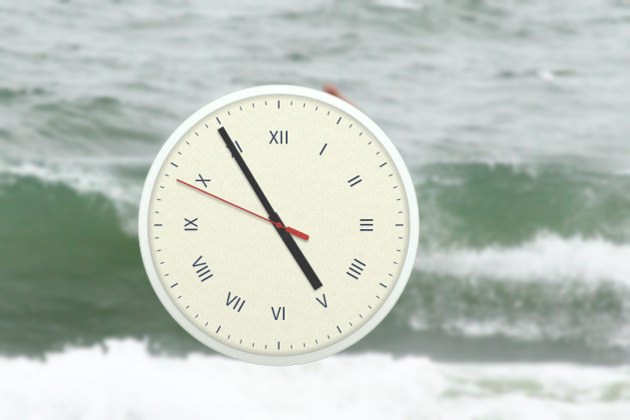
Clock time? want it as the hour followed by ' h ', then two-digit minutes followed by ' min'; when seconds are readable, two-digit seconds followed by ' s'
4 h 54 min 49 s
